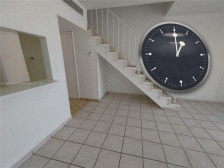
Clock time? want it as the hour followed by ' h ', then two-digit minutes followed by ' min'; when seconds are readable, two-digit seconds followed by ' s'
1 h 00 min
